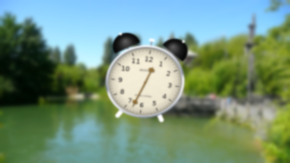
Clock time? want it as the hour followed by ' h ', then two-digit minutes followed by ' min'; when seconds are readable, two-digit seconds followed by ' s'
12 h 33 min
